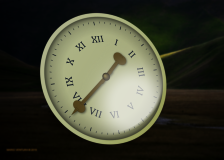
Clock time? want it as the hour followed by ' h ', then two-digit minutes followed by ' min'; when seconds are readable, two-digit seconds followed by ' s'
1 h 39 min
